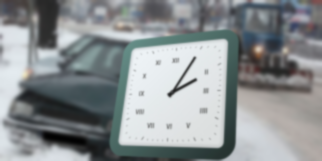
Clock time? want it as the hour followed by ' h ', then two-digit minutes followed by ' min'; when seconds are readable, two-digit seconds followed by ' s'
2 h 05 min
